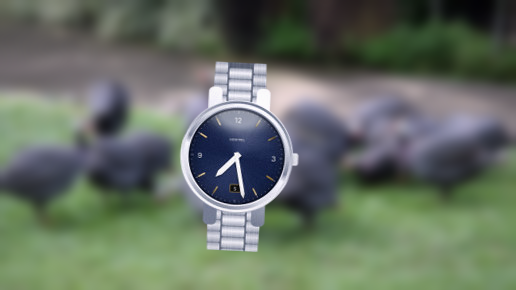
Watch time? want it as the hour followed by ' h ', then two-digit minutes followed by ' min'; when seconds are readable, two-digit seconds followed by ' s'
7 h 28 min
